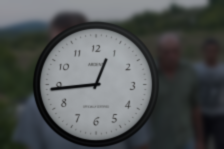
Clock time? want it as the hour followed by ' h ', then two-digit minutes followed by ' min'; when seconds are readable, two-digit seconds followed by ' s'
12 h 44 min
